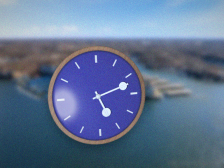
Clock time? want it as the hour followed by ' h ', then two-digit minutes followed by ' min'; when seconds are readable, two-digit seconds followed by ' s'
5 h 12 min
